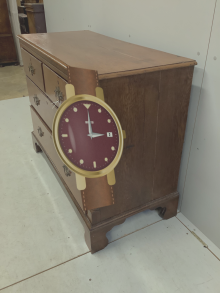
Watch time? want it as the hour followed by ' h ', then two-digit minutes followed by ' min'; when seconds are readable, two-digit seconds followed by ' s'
3 h 00 min
